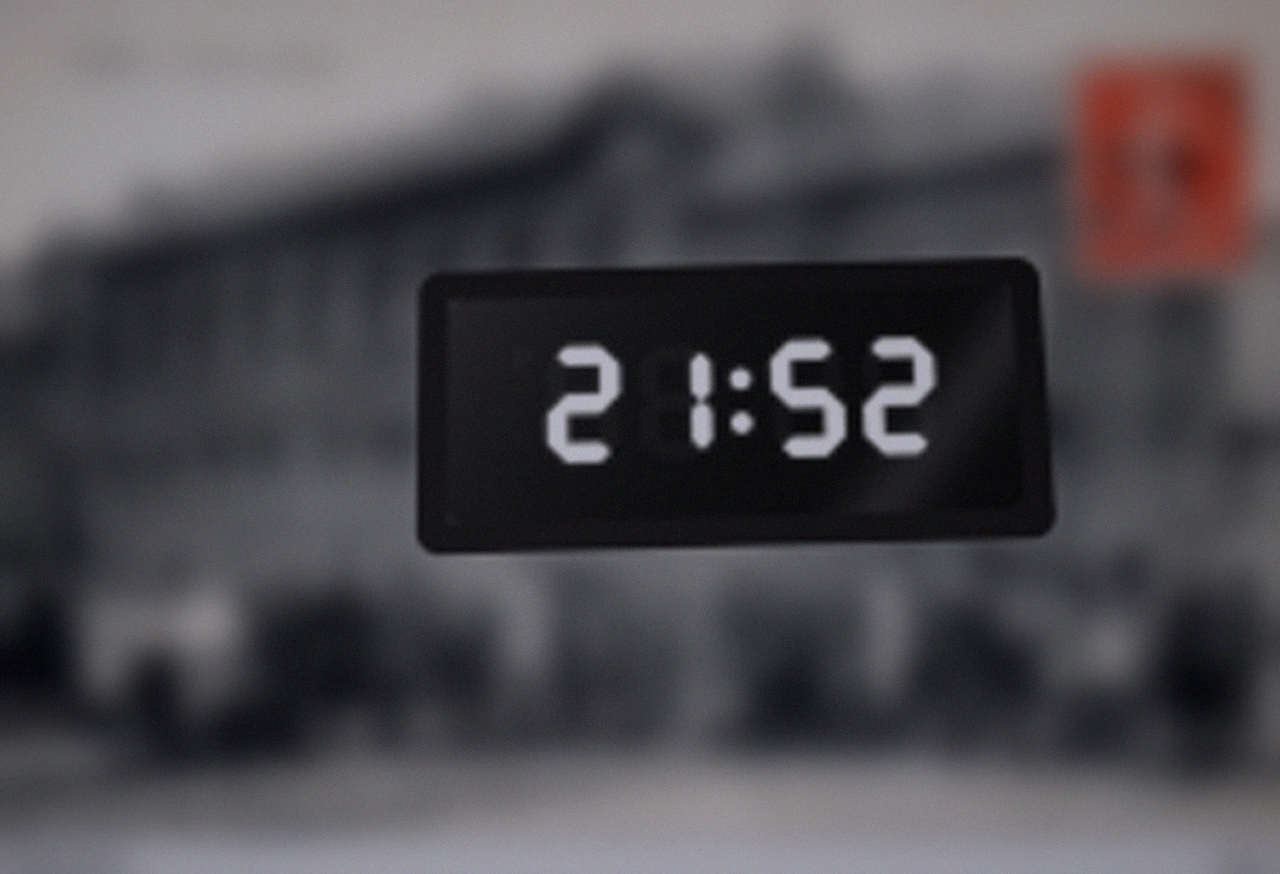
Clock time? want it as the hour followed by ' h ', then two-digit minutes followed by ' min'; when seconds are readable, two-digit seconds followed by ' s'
21 h 52 min
